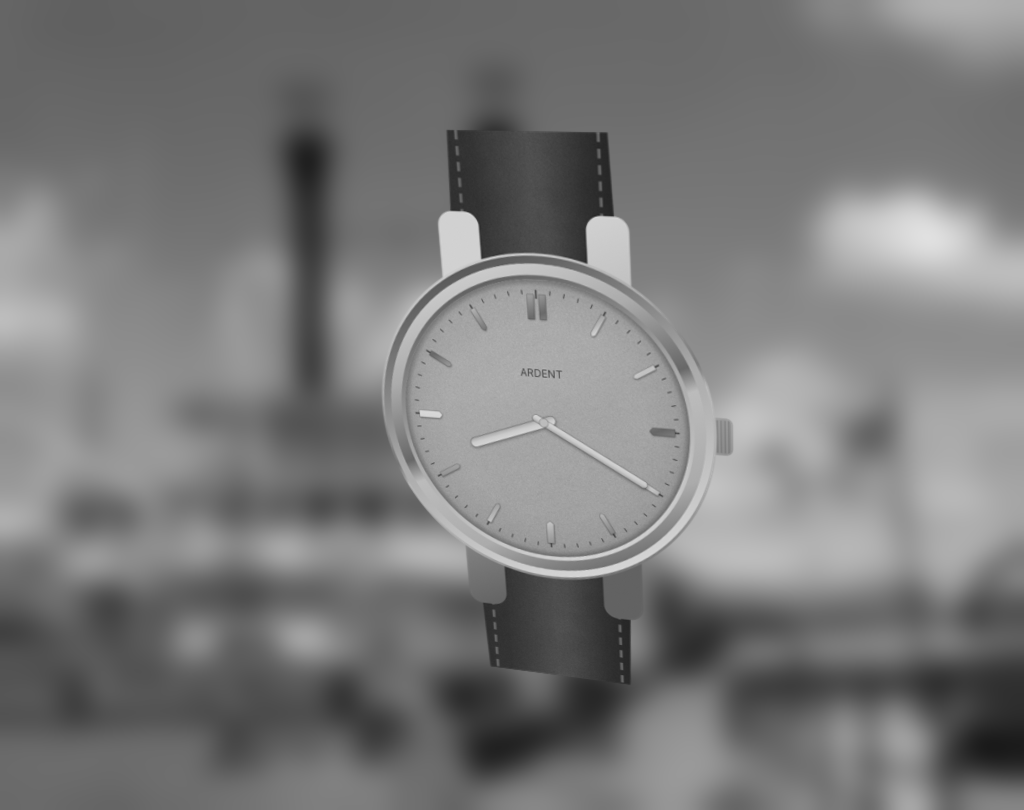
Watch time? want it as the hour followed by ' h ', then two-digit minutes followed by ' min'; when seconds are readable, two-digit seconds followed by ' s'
8 h 20 min
